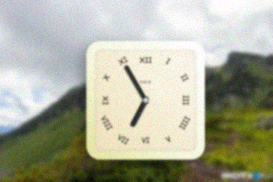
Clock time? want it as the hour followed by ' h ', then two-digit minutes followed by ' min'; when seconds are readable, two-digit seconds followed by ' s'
6 h 55 min
